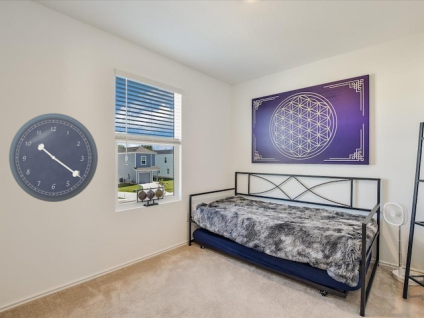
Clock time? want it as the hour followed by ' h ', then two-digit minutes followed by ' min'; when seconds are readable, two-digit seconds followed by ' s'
10 h 21 min
